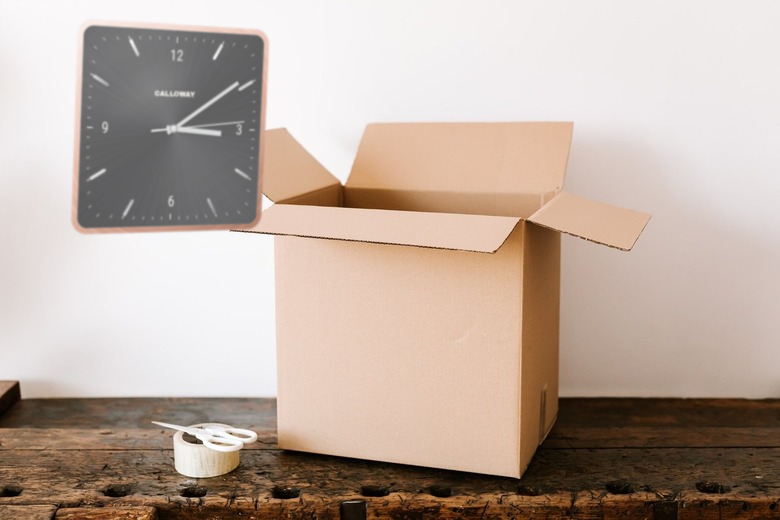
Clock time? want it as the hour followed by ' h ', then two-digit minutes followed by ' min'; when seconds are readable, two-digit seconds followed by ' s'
3 h 09 min 14 s
